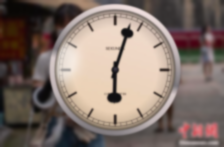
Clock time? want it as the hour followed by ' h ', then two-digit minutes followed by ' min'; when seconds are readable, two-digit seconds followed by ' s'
6 h 03 min
